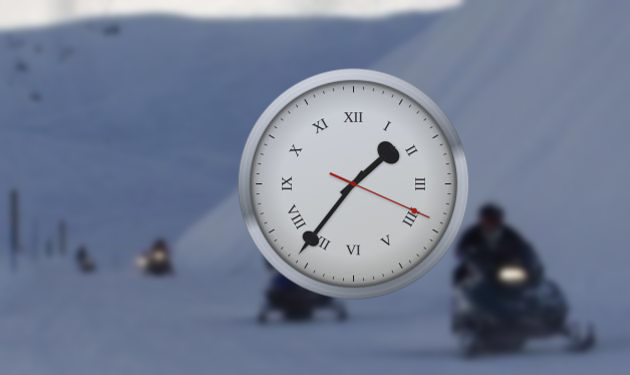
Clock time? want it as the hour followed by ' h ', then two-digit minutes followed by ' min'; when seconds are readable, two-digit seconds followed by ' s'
1 h 36 min 19 s
